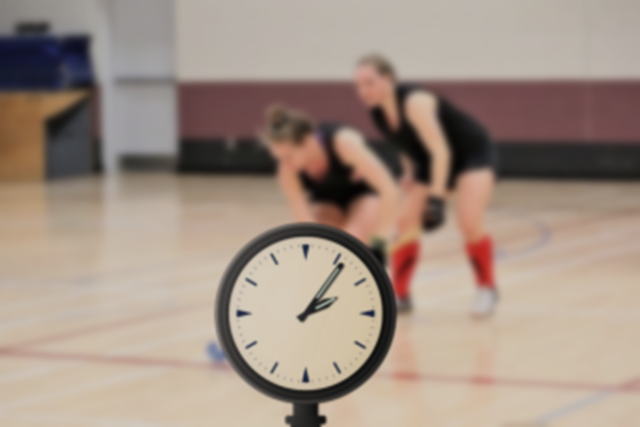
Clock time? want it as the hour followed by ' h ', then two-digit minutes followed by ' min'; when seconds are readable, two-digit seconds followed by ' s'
2 h 06 min
